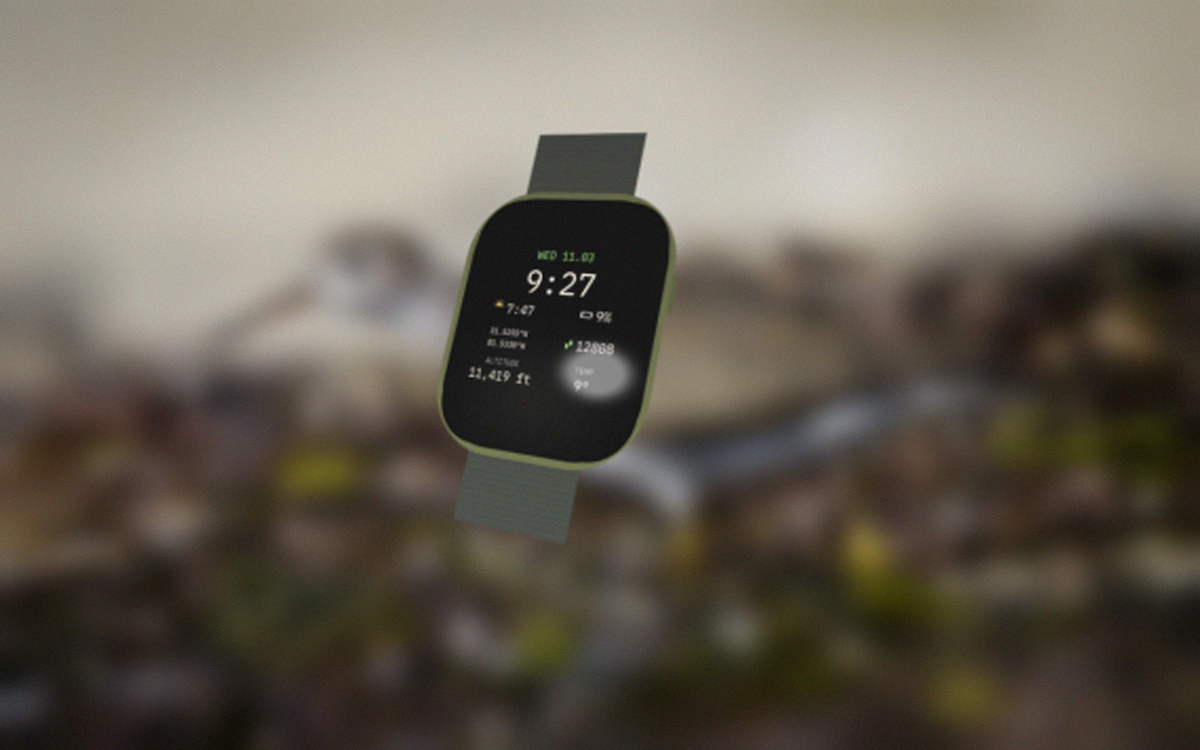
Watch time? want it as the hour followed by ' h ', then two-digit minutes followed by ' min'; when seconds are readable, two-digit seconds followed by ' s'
9 h 27 min
